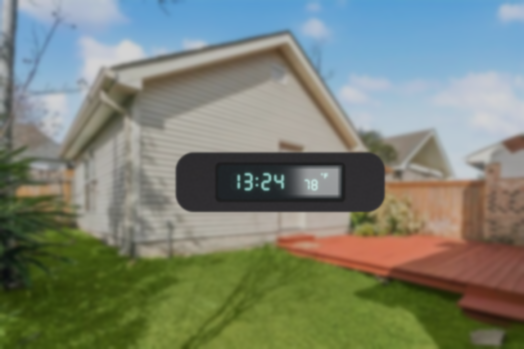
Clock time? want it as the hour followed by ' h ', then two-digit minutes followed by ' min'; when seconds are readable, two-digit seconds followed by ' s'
13 h 24 min
